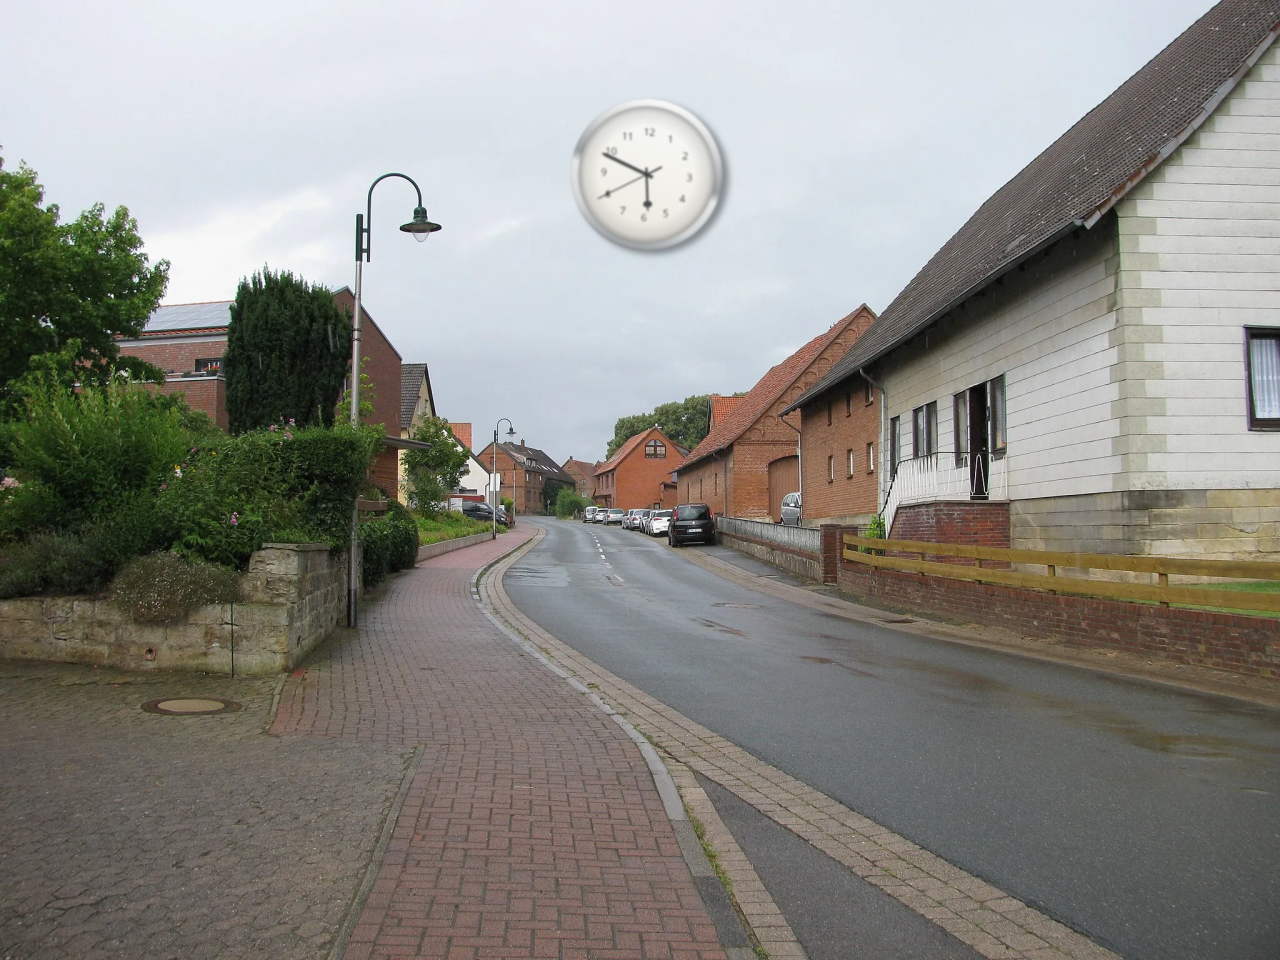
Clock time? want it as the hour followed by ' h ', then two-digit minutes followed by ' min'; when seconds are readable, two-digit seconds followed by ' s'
5 h 48 min 40 s
